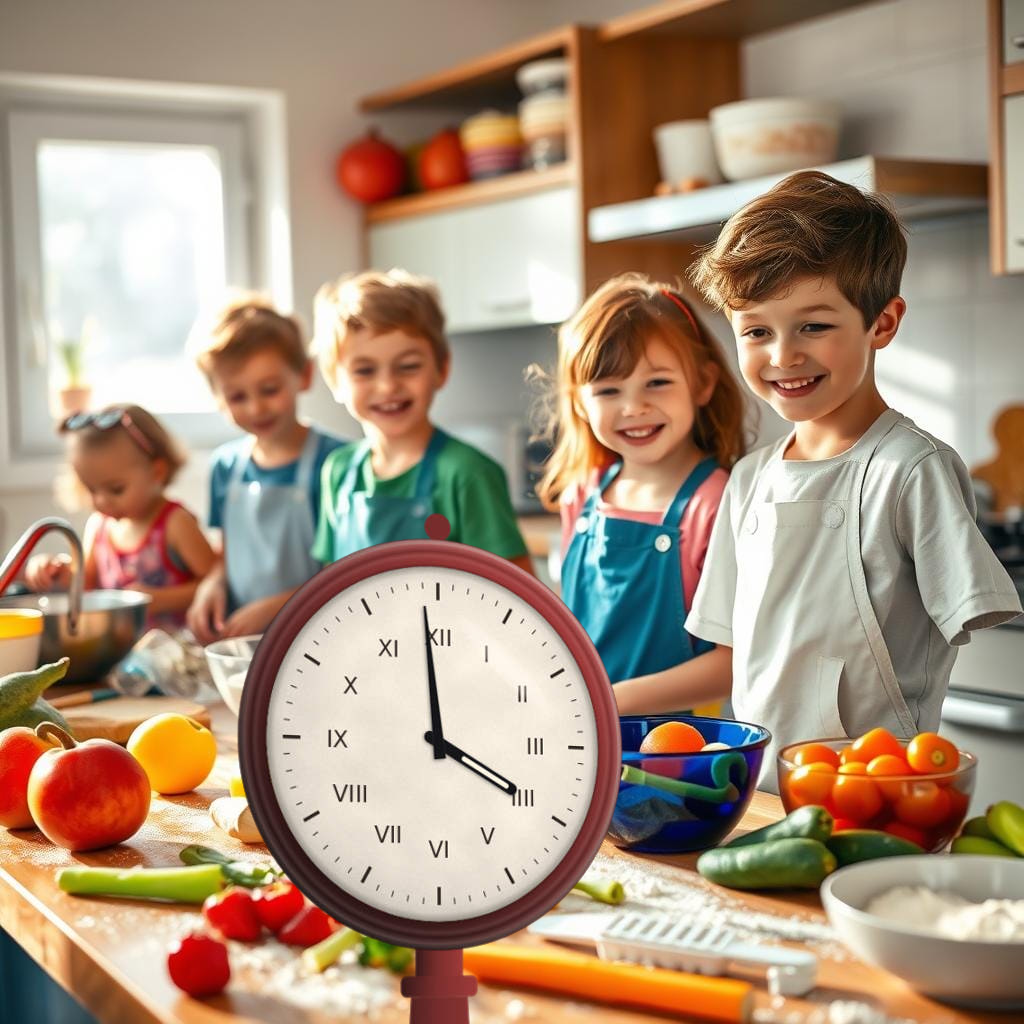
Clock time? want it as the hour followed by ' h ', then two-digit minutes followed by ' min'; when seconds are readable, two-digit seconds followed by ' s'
3 h 59 min
